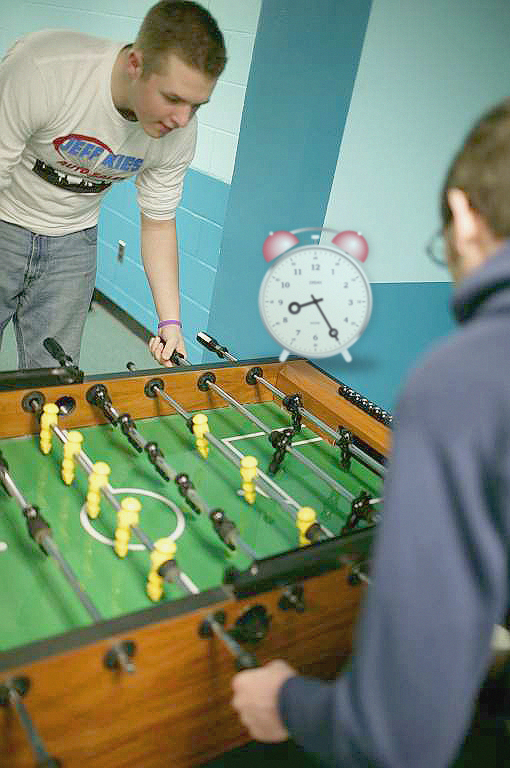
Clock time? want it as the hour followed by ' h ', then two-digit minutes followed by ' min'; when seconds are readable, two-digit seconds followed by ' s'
8 h 25 min
